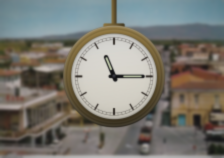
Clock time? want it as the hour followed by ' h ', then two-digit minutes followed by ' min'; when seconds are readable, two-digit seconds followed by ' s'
11 h 15 min
